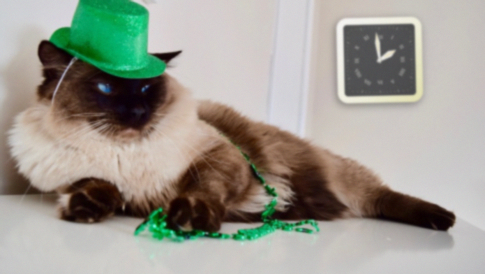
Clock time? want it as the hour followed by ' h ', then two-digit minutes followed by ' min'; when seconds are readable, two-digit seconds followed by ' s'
1 h 59 min
